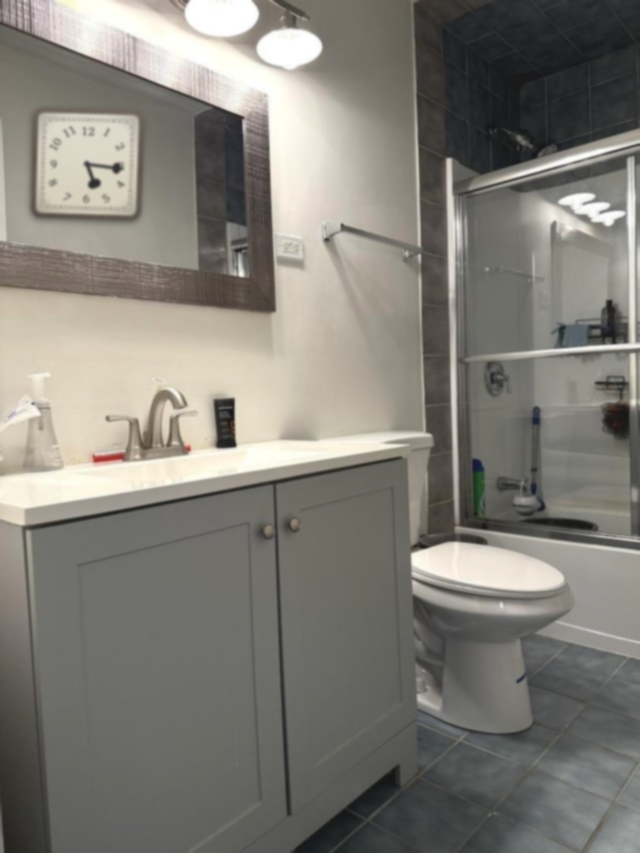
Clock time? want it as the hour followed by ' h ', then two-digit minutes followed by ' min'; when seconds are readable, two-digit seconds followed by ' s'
5 h 16 min
